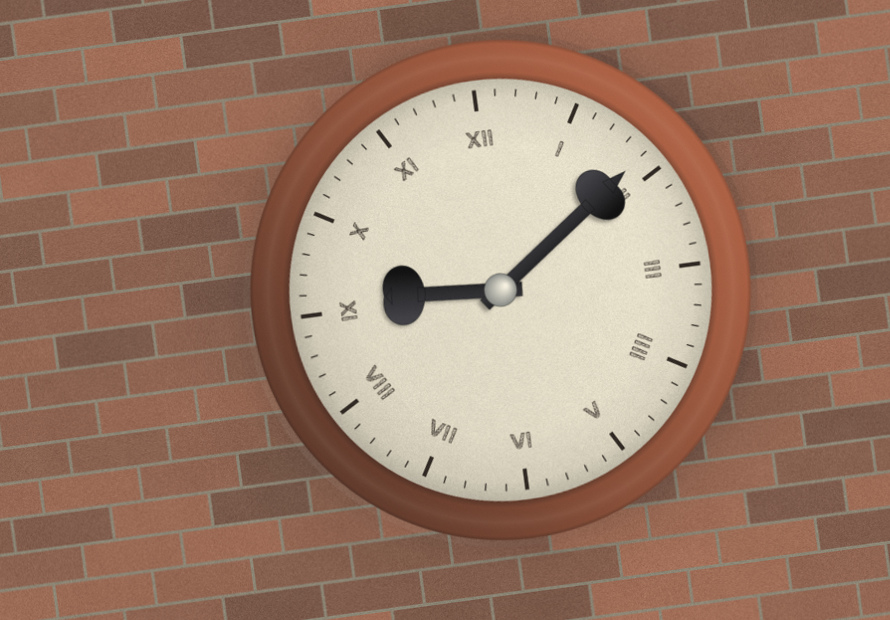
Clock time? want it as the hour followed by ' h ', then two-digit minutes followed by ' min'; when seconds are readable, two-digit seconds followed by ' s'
9 h 09 min
